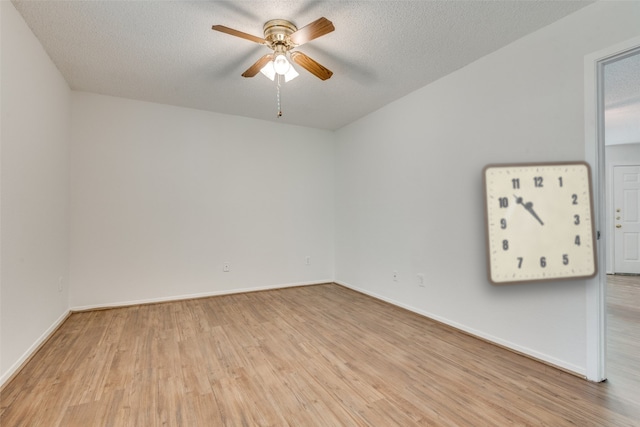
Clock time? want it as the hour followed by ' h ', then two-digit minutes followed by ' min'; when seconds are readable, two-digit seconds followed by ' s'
10 h 53 min
